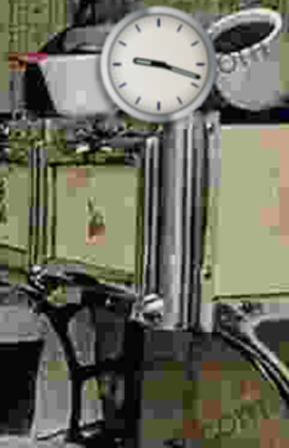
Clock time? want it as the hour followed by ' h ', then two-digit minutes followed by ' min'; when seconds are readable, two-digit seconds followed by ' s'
9 h 18 min
